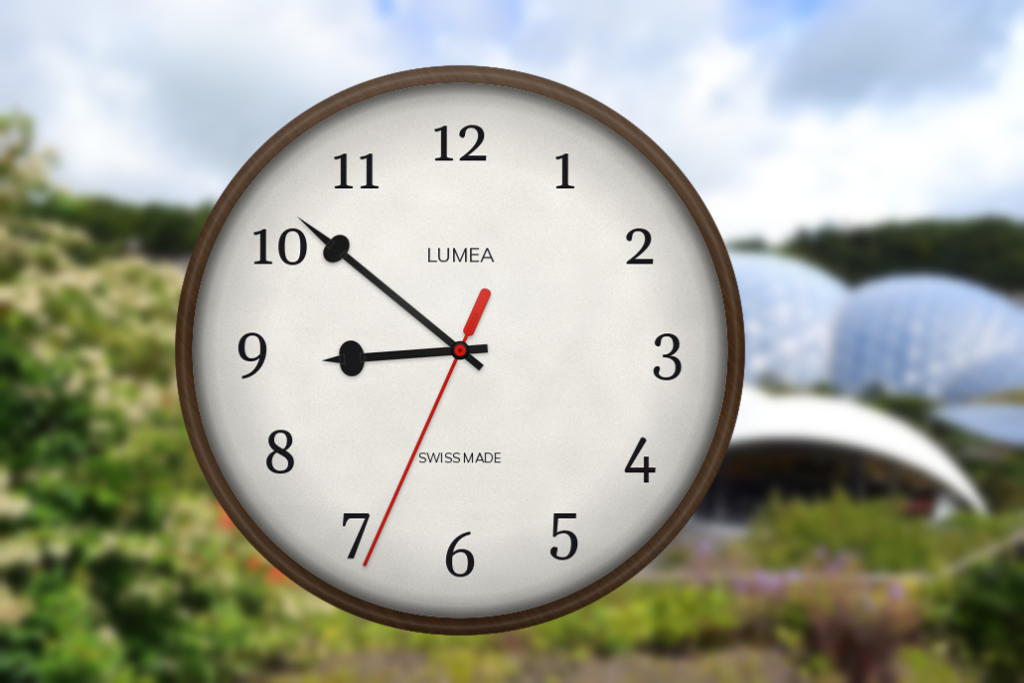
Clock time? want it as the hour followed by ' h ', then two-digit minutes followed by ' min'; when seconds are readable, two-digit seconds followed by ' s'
8 h 51 min 34 s
